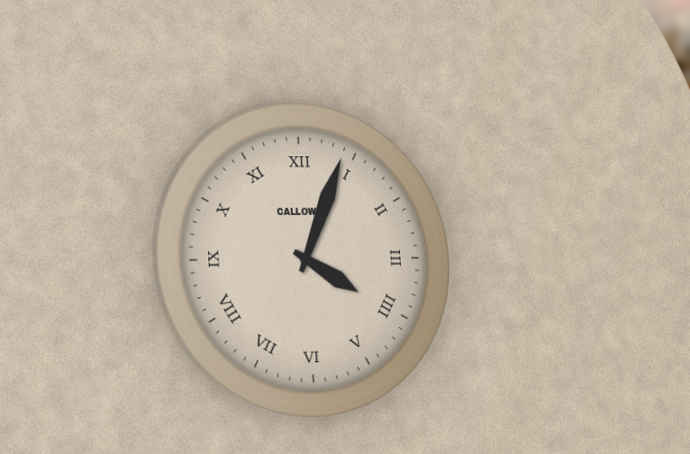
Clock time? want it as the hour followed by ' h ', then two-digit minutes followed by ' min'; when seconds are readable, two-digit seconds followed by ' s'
4 h 04 min
